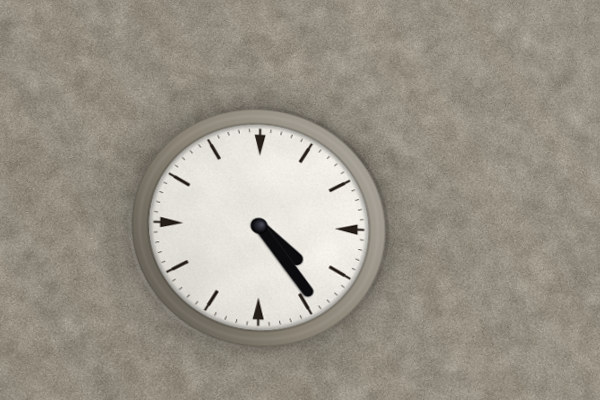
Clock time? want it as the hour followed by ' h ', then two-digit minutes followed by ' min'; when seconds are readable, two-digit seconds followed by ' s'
4 h 24 min
